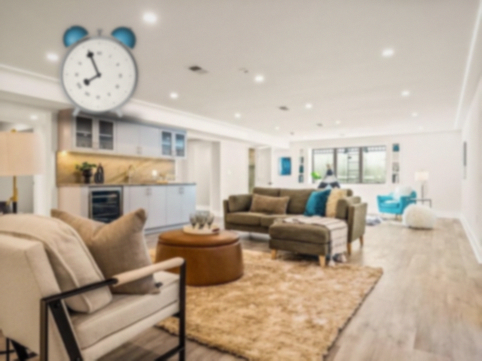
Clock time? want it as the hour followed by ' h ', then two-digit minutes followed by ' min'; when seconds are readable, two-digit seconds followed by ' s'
7 h 56 min
